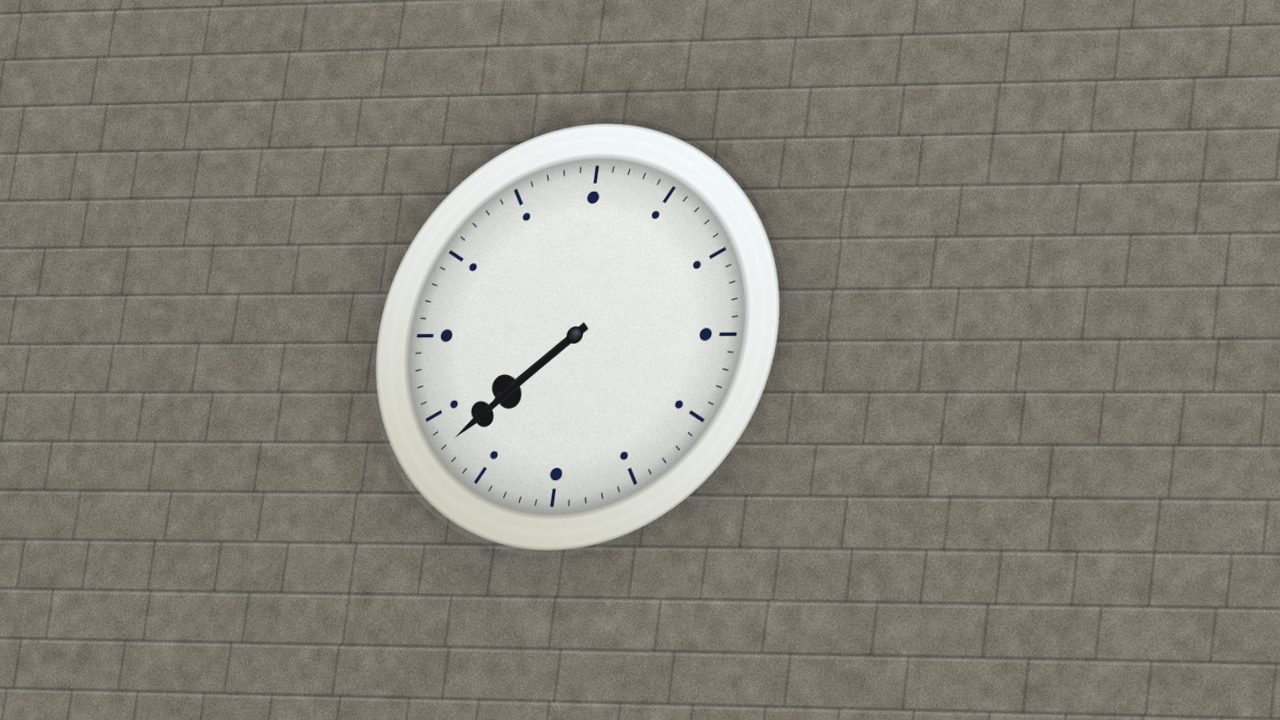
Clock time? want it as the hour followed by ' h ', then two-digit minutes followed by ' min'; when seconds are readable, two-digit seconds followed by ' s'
7 h 38 min
